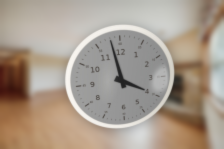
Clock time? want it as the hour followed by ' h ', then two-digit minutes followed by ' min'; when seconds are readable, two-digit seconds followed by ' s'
3 h 58 min
